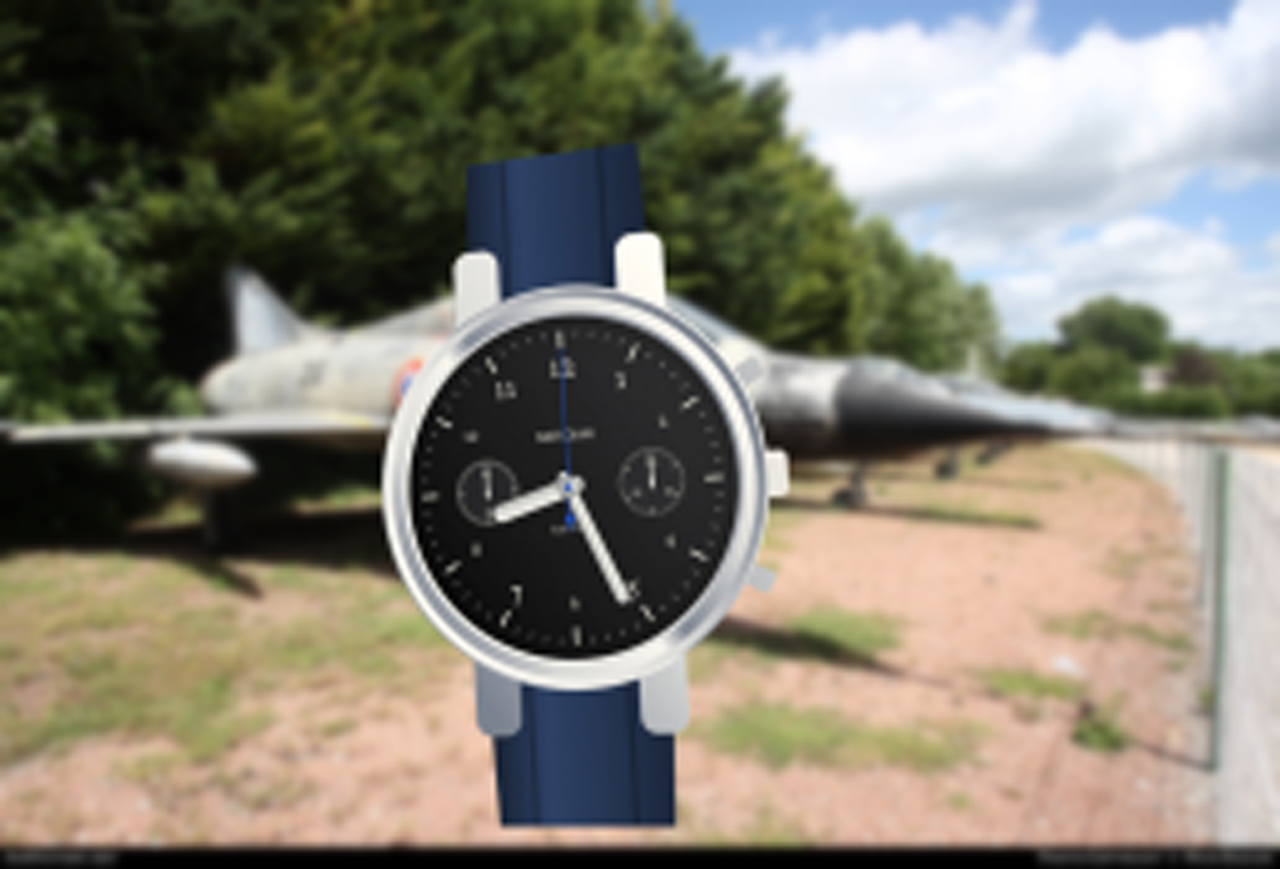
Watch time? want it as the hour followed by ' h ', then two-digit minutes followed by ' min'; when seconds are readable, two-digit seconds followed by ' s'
8 h 26 min
